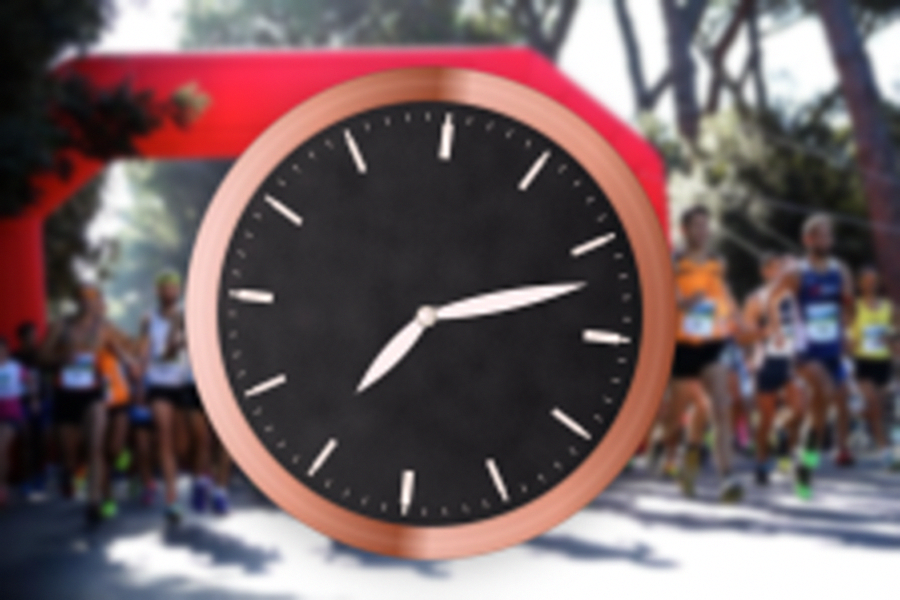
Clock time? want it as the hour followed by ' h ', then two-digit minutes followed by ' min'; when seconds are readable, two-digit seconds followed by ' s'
7 h 12 min
